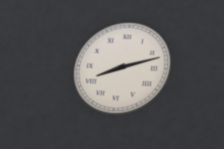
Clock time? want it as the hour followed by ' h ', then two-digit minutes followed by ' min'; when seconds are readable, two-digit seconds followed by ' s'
8 h 12 min
